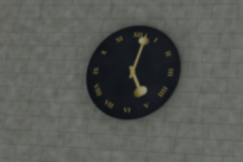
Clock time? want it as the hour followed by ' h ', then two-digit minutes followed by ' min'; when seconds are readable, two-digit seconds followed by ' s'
5 h 02 min
